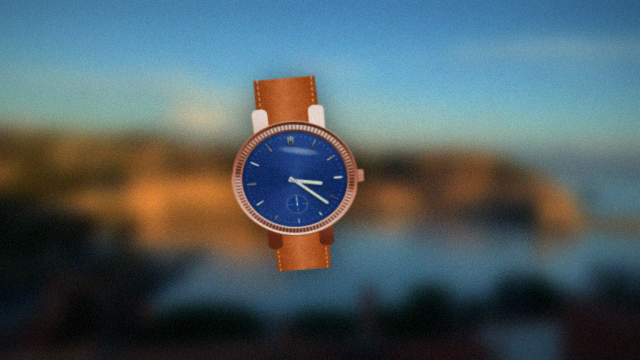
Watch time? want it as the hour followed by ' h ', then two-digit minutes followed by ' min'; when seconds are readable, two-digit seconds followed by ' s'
3 h 22 min
